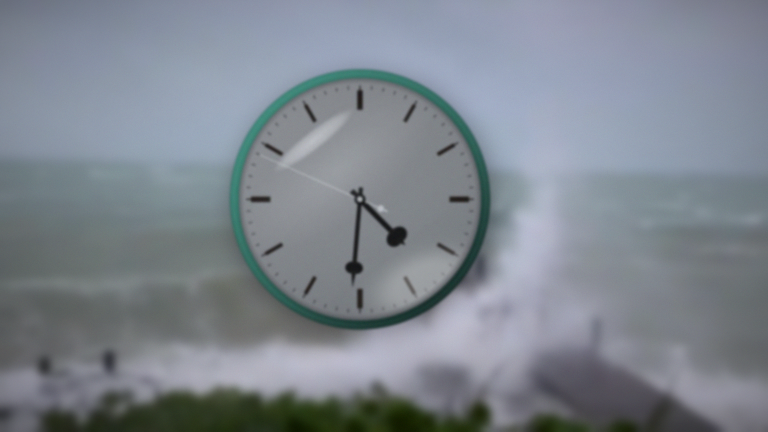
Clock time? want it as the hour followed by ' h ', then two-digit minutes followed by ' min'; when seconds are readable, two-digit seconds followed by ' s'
4 h 30 min 49 s
